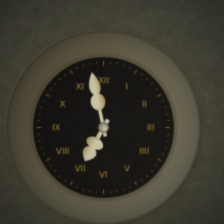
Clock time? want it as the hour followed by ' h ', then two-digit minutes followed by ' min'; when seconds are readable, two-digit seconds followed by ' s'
6 h 58 min
